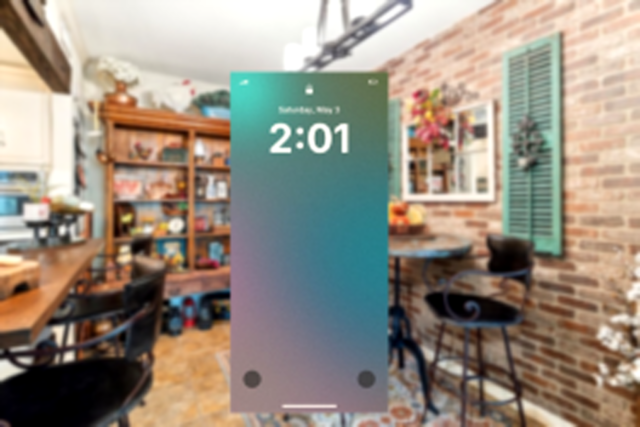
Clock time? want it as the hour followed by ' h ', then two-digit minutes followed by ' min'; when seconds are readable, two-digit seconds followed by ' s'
2 h 01 min
